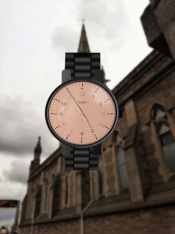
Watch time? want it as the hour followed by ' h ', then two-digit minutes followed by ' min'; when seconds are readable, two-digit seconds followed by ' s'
4 h 55 min
